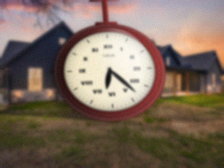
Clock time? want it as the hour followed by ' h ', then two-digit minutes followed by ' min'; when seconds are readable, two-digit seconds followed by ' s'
6 h 23 min
